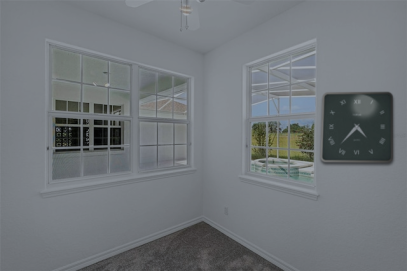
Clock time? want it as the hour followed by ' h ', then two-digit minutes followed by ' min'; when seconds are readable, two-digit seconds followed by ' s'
4 h 37 min
